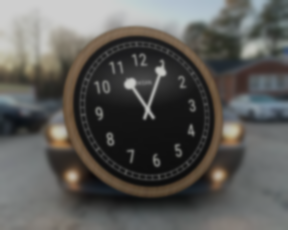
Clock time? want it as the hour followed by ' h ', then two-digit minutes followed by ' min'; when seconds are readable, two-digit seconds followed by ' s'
11 h 05 min
